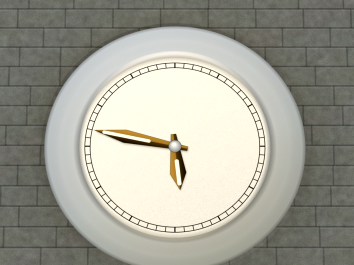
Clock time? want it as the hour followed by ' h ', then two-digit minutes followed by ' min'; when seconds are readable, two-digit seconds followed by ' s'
5 h 47 min
